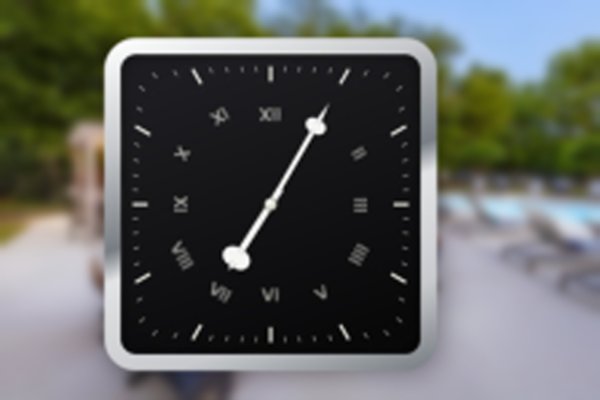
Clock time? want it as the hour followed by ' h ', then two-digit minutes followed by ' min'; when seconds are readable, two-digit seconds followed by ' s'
7 h 05 min
